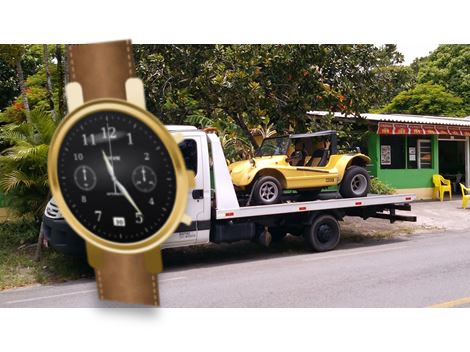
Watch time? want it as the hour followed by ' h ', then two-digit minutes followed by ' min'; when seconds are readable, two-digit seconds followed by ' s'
11 h 24 min
